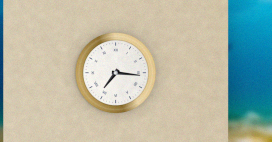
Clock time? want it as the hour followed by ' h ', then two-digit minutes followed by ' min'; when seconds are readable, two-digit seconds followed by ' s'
7 h 16 min
